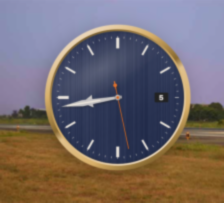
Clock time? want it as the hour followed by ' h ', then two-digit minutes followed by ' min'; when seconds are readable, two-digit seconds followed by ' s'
8 h 43 min 28 s
